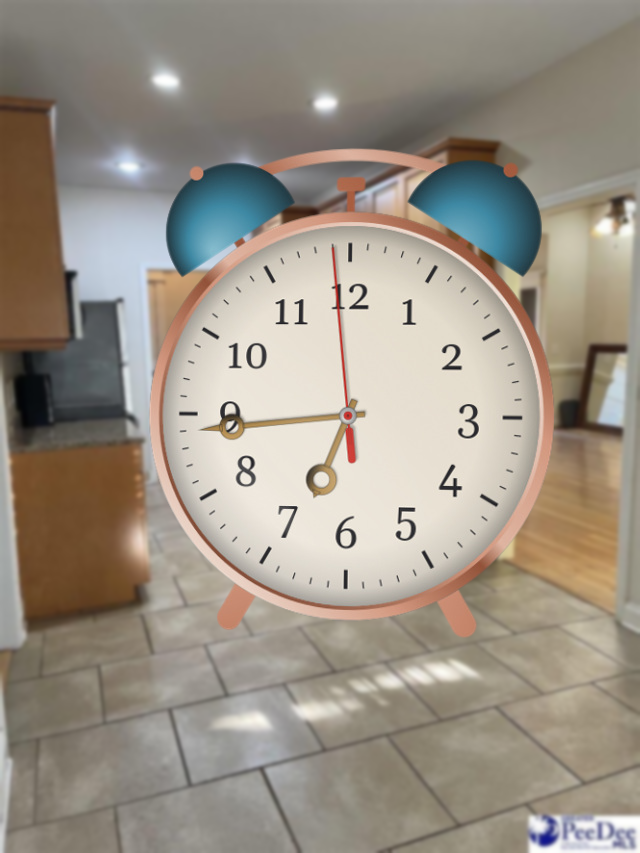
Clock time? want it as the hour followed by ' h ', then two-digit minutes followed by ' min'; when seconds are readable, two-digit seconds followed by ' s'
6 h 43 min 59 s
